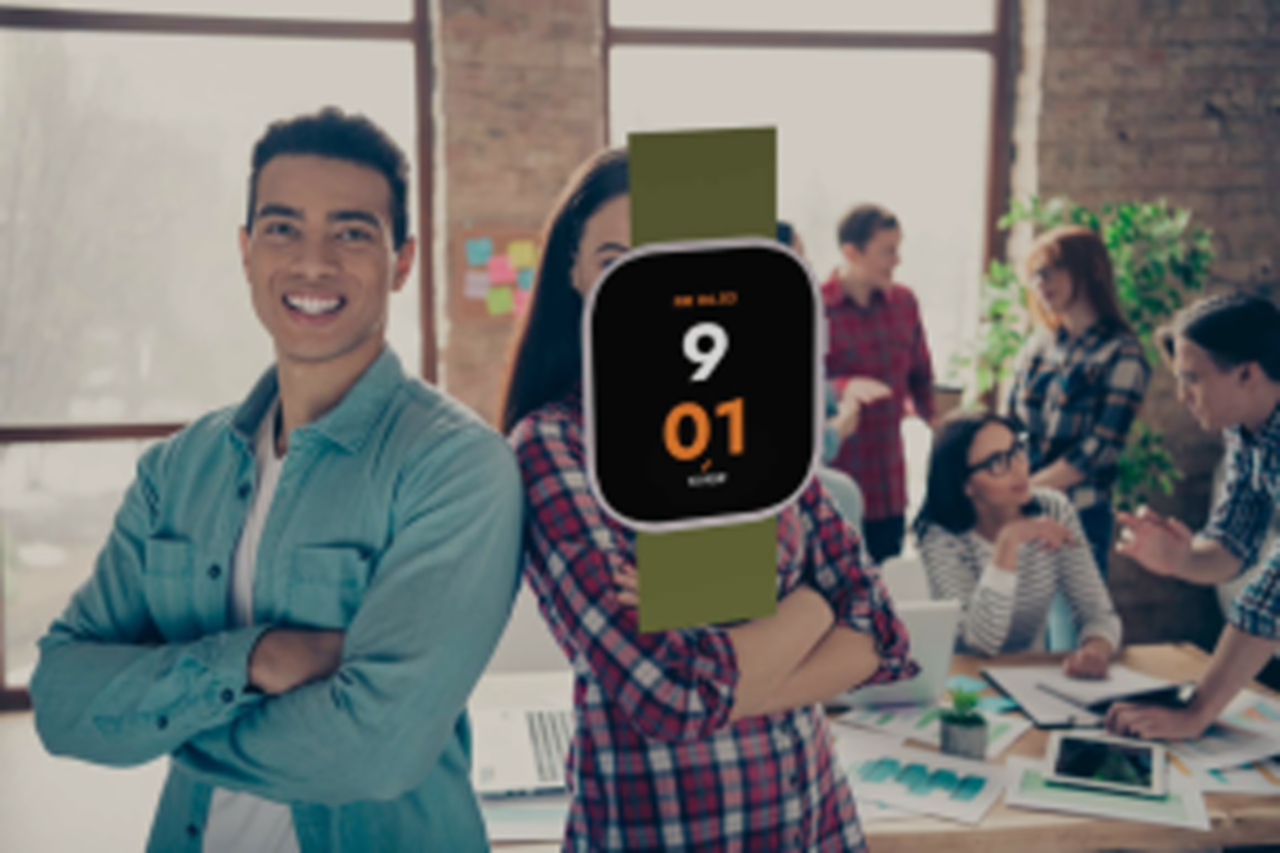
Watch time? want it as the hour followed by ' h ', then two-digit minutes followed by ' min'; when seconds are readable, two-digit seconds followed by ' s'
9 h 01 min
